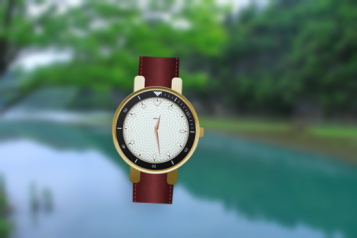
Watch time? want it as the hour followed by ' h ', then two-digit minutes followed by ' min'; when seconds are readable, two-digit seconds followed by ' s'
12 h 28 min
